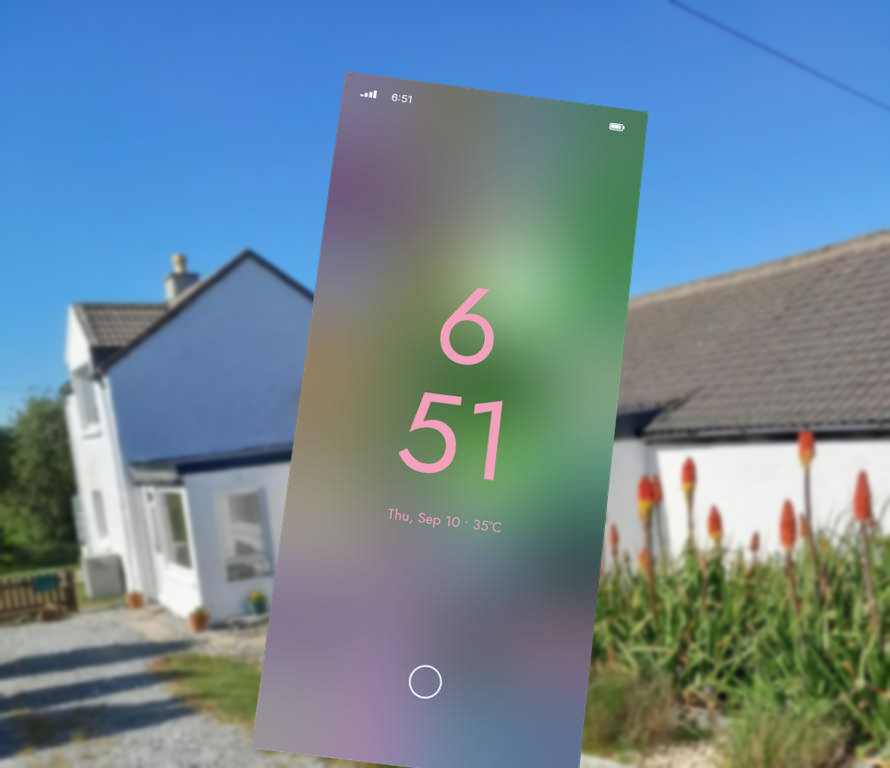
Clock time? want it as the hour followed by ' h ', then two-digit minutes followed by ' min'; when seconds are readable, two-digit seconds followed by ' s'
6 h 51 min
